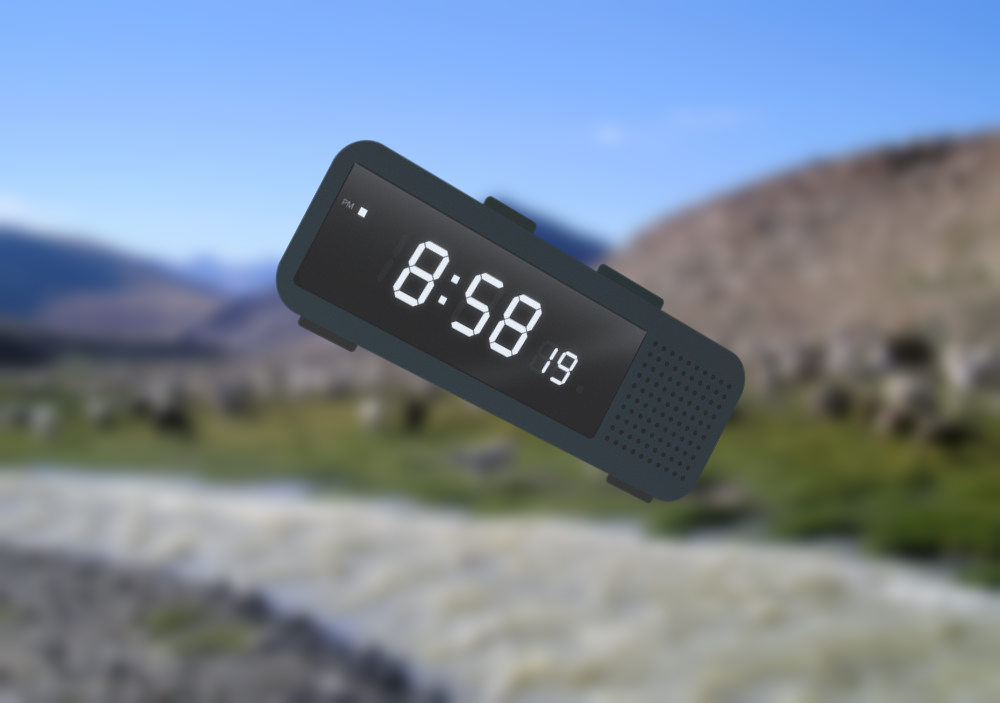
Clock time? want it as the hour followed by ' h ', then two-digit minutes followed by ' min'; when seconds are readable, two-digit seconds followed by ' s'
8 h 58 min 19 s
